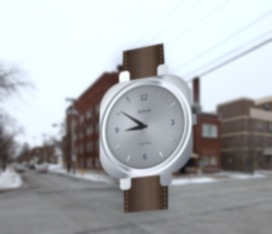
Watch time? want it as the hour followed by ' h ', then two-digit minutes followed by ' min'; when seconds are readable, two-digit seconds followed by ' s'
8 h 51 min
